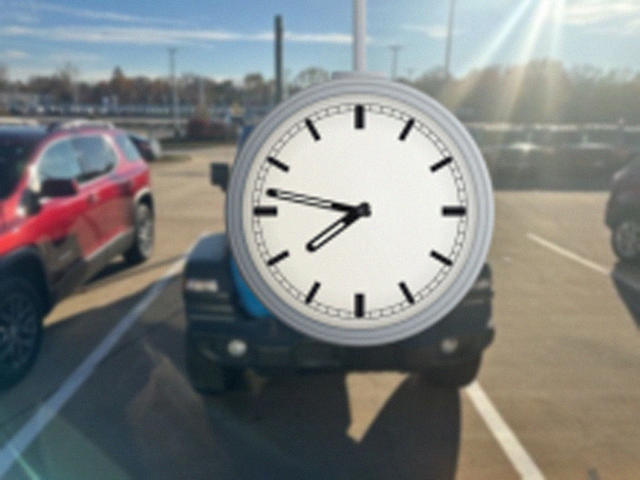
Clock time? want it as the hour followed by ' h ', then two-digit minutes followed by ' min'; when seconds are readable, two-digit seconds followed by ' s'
7 h 47 min
